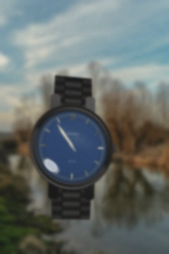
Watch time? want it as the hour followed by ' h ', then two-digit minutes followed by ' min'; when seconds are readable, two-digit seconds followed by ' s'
10 h 54 min
